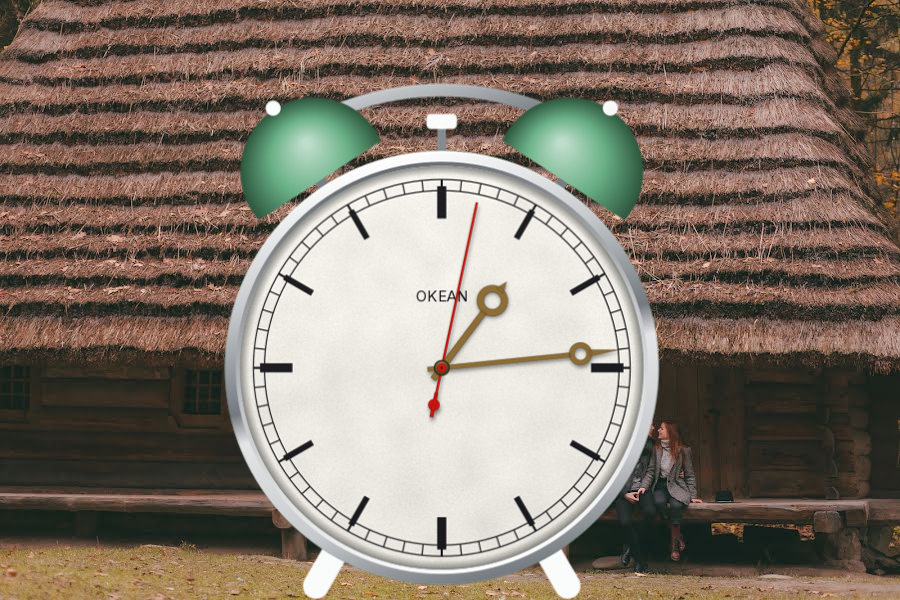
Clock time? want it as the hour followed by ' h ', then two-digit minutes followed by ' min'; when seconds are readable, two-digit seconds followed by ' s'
1 h 14 min 02 s
